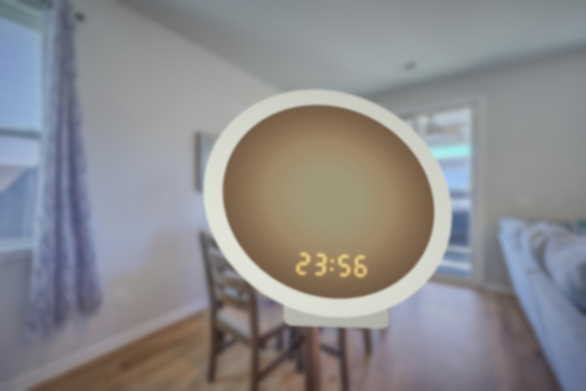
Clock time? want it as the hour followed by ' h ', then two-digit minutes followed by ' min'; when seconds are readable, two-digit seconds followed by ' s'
23 h 56 min
